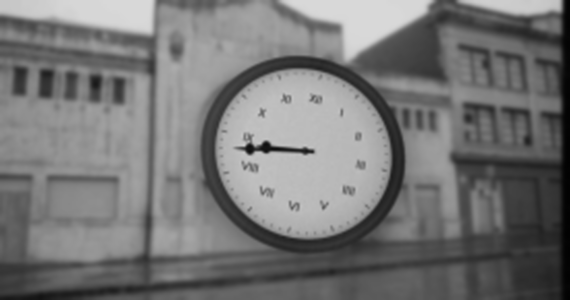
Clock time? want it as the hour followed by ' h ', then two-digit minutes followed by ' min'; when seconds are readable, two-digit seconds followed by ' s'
8 h 43 min
